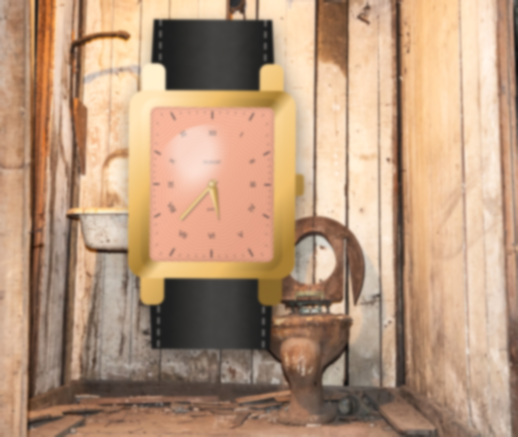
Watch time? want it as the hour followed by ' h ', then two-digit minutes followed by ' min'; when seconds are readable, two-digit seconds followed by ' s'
5 h 37 min
